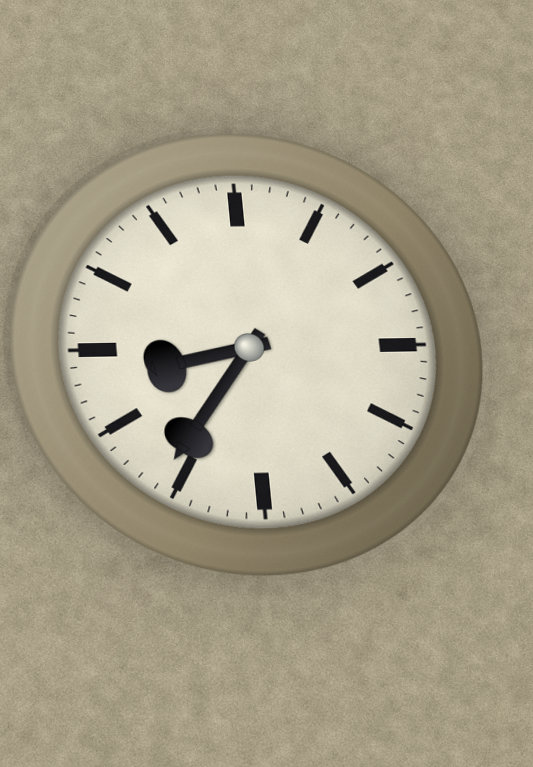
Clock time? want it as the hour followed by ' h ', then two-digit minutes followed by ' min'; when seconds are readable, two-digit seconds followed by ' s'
8 h 36 min
